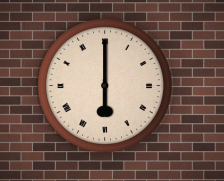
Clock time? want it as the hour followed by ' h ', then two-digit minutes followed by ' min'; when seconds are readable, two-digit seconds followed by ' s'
6 h 00 min
